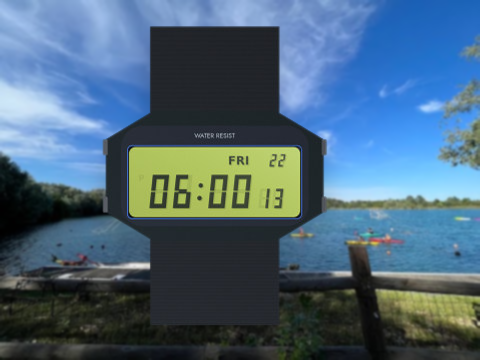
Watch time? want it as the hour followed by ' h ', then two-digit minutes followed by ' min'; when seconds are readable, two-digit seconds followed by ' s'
6 h 00 min 13 s
